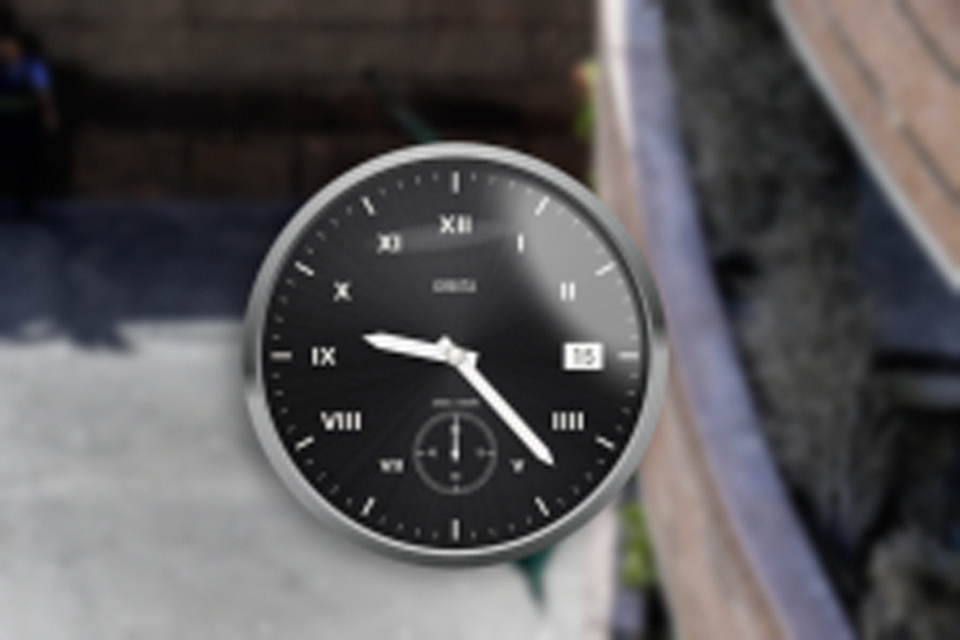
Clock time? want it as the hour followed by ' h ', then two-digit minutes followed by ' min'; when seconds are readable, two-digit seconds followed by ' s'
9 h 23 min
